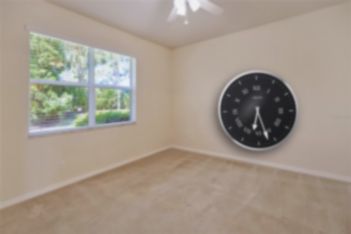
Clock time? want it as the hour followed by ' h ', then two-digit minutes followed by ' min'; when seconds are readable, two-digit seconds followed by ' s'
6 h 27 min
